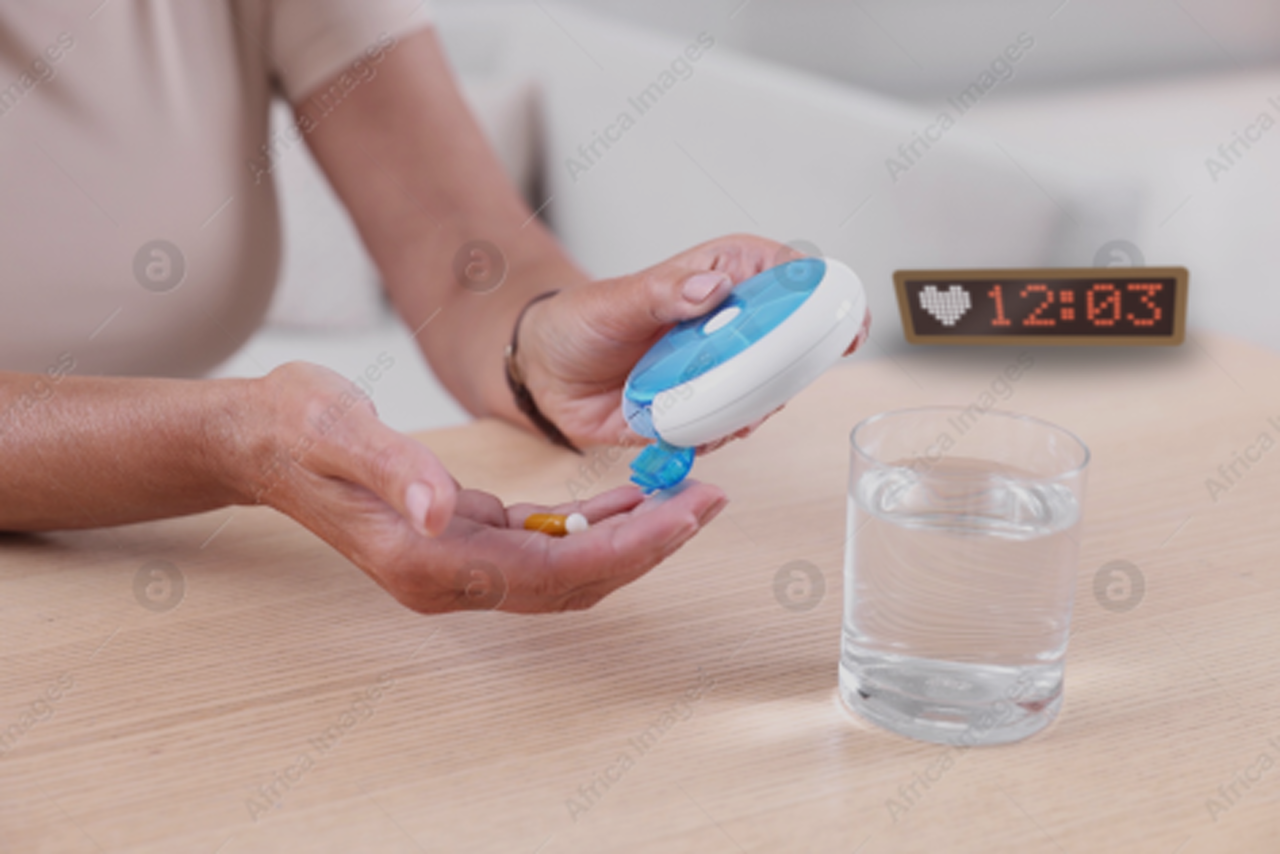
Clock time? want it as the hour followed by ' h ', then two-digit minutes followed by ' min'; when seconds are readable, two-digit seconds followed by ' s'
12 h 03 min
